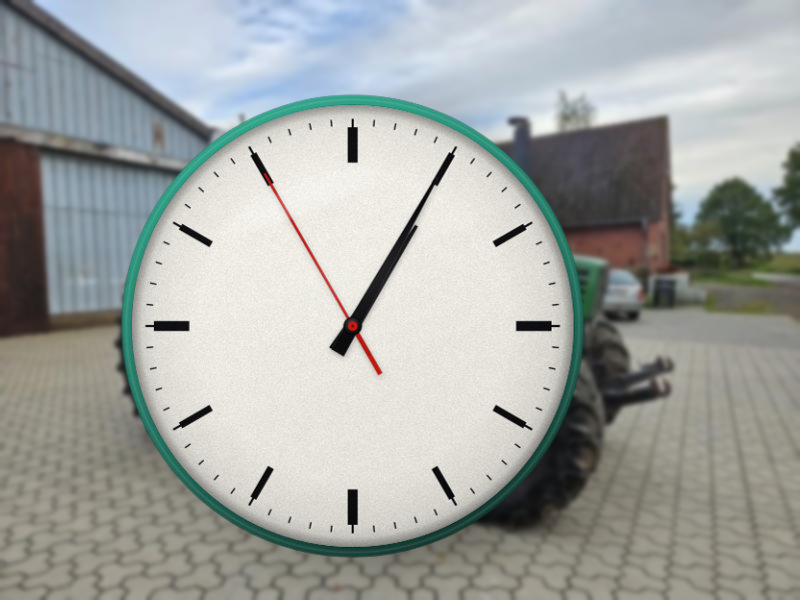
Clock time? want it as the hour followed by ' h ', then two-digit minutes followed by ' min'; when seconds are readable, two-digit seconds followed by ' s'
1 h 04 min 55 s
